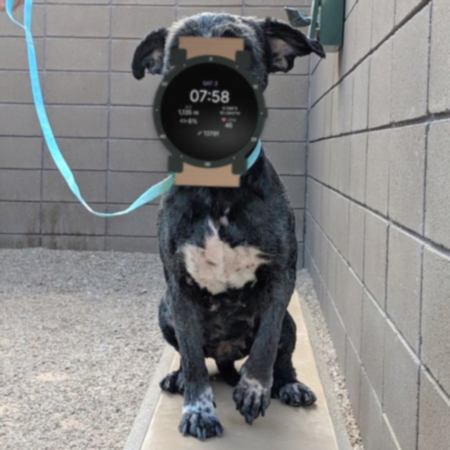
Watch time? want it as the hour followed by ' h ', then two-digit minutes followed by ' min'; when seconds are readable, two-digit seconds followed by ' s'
7 h 58 min
